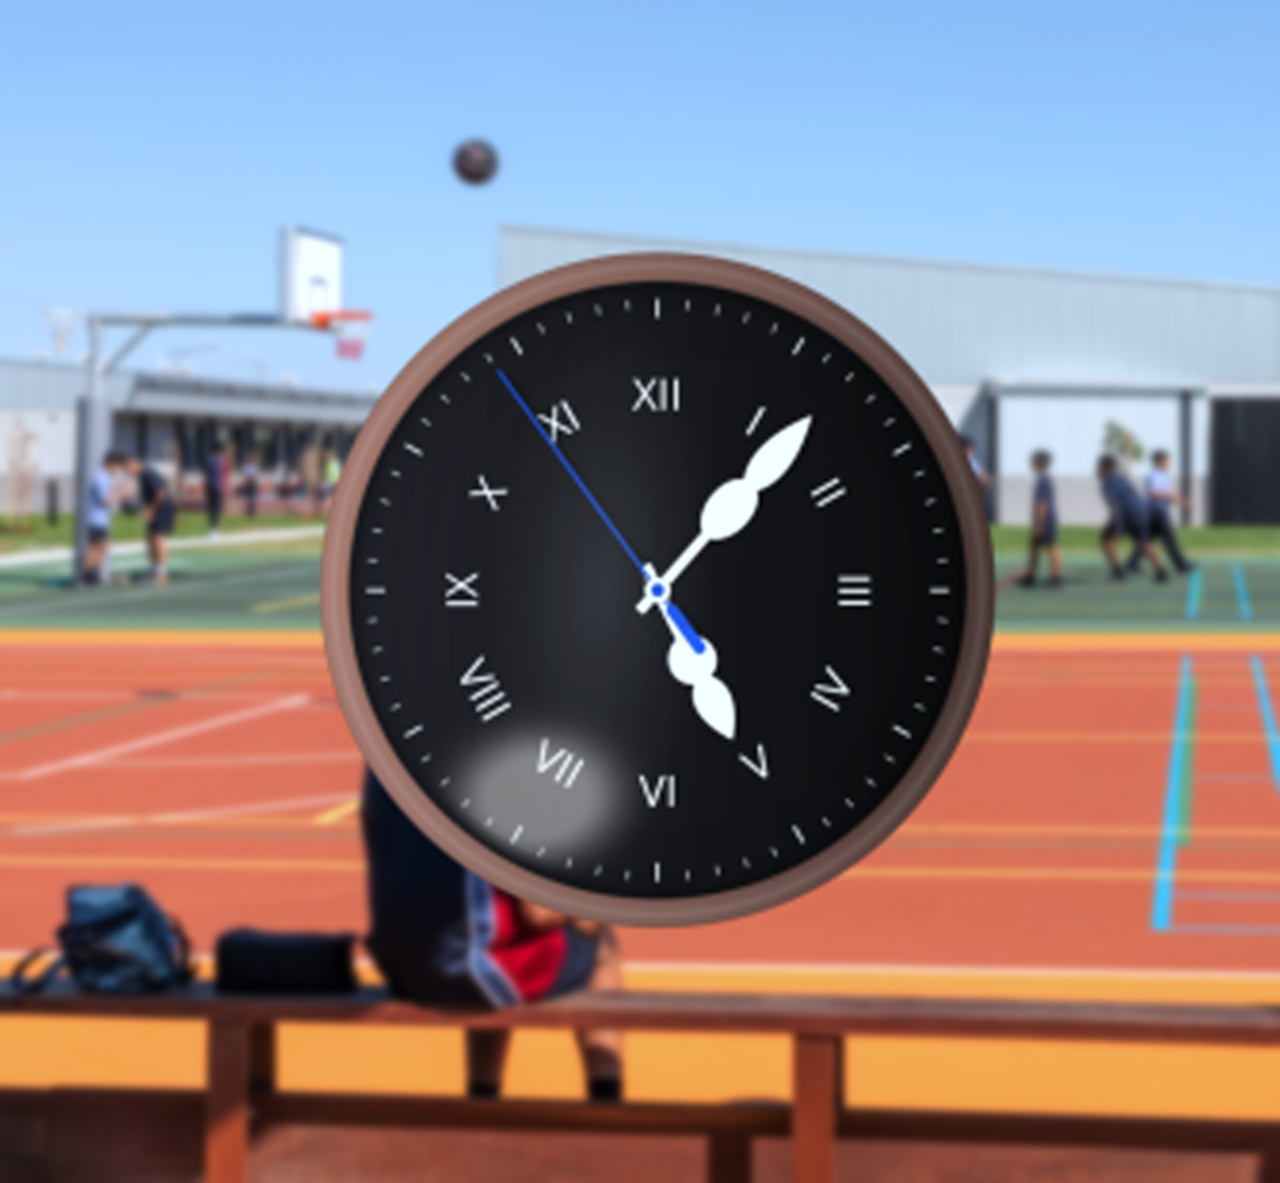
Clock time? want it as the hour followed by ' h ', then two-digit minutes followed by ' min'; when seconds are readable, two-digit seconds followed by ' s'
5 h 06 min 54 s
